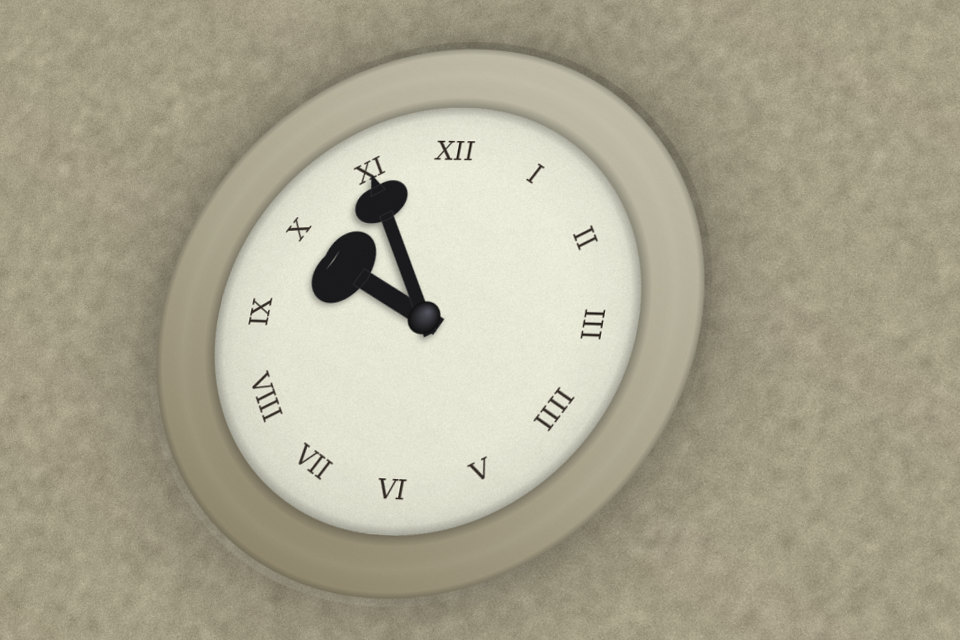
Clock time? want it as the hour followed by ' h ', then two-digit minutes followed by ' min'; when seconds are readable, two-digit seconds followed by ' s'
9 h 55 min
